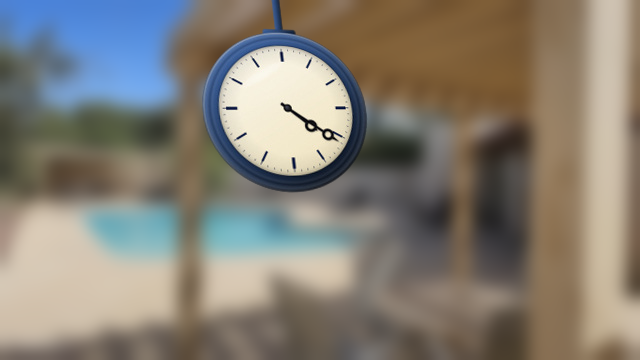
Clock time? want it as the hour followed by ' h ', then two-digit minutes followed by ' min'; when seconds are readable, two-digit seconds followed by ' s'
4 h 21 min
